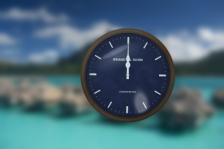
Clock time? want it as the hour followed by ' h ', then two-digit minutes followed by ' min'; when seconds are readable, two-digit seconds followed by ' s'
12 h 00 min
